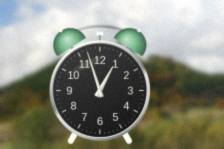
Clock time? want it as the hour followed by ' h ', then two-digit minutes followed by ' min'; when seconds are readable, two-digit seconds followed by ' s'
12 h 57 min
